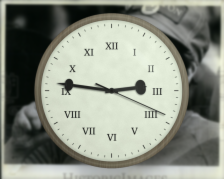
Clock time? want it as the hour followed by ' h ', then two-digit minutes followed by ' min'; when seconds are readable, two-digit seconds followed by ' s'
2 h 46 min 19 s
